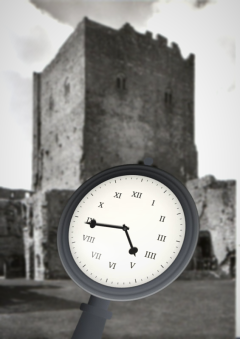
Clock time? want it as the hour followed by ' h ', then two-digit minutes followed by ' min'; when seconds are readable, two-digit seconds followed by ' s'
4 h 44 min
